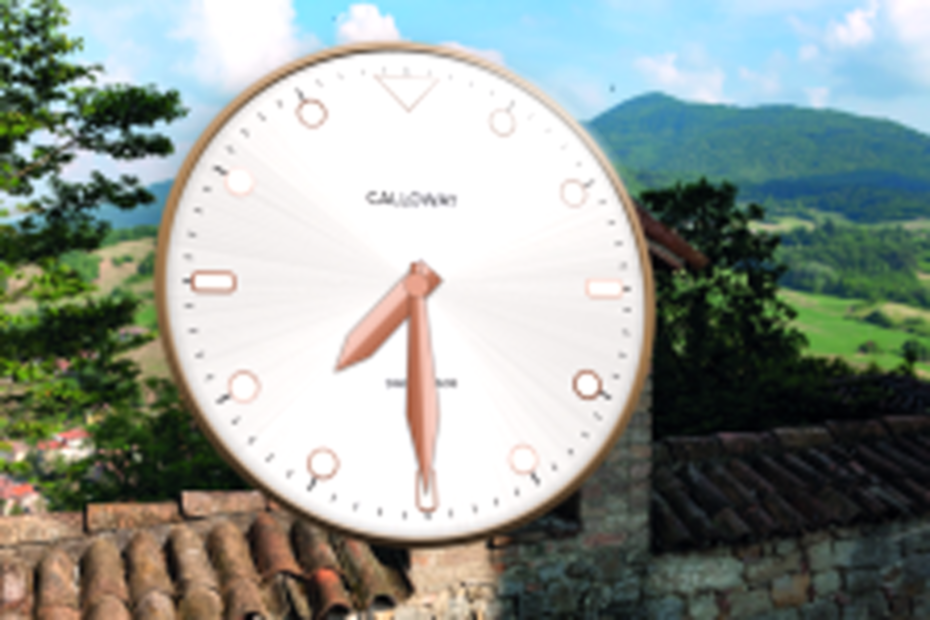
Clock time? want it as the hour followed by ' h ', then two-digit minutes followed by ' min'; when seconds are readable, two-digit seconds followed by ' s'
7 h 30 min
